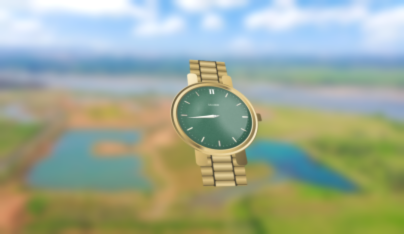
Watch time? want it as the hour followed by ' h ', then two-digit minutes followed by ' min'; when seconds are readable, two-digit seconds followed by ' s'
8 h 44 min
